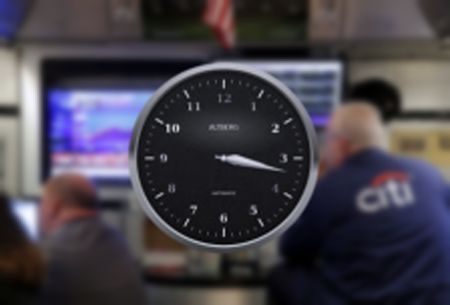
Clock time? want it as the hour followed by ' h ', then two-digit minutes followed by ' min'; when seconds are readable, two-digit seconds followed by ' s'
3 h 17 min
